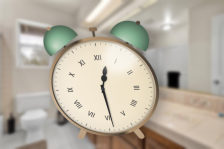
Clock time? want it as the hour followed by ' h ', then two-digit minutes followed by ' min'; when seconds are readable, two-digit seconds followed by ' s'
12 h 29 min
